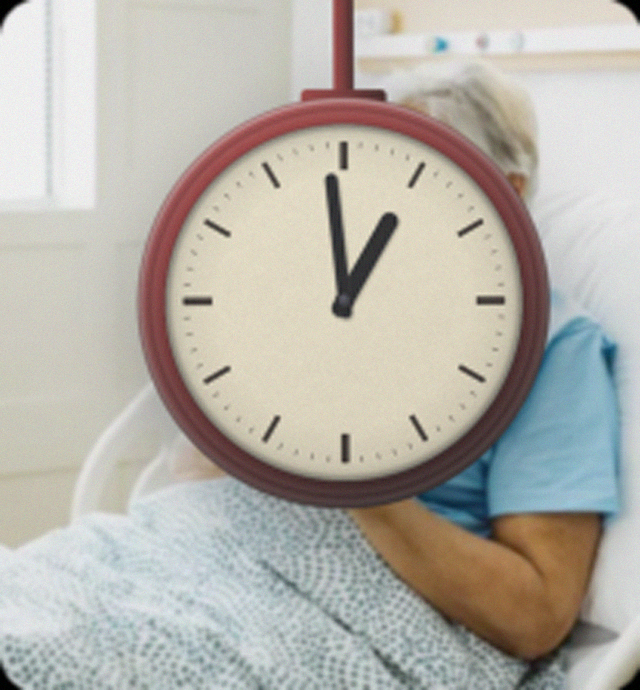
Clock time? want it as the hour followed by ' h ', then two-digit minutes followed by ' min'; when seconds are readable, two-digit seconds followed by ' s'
12 h 59 min
